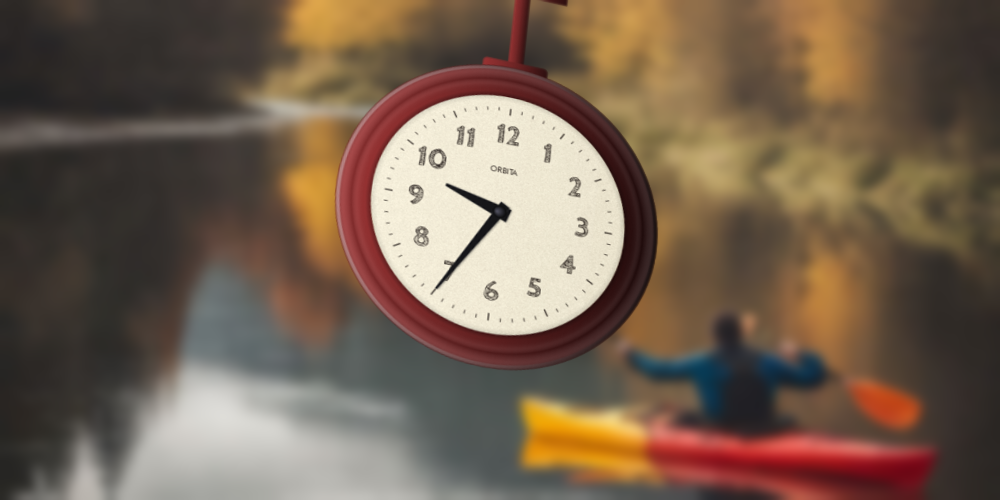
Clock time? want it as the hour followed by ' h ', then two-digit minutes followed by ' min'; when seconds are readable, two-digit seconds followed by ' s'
9 h 35 min
